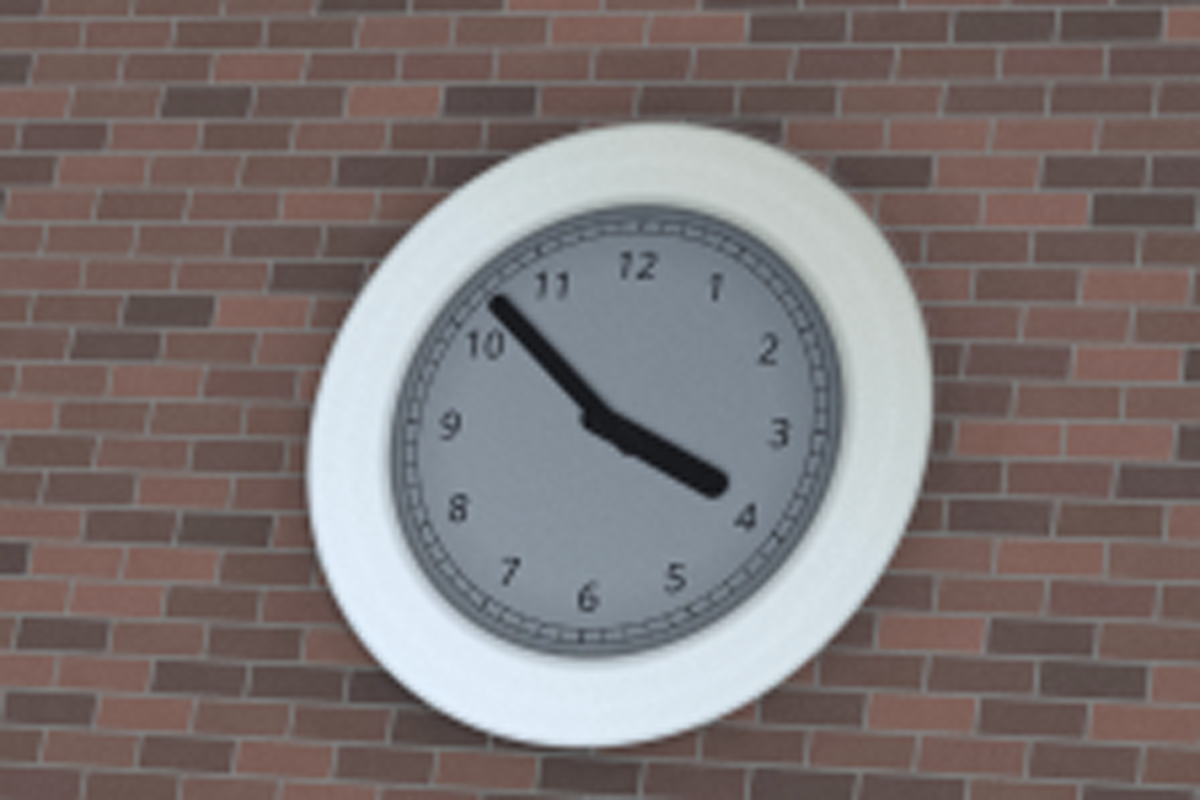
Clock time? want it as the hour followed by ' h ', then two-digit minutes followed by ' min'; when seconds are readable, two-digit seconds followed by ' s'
3 h 52 min
